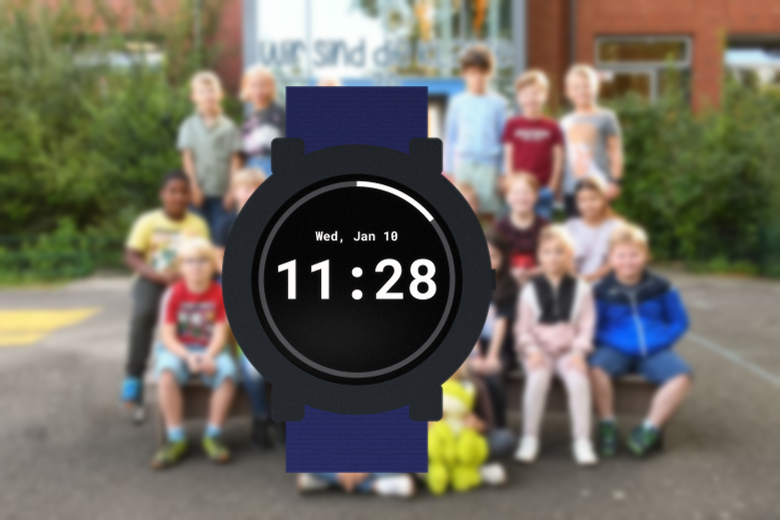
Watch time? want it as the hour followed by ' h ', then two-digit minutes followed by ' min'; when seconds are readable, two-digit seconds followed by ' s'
11 h 28 min
